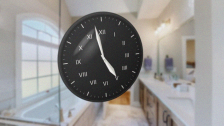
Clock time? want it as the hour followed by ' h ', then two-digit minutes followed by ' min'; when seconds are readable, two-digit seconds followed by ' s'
4 h 58 min
